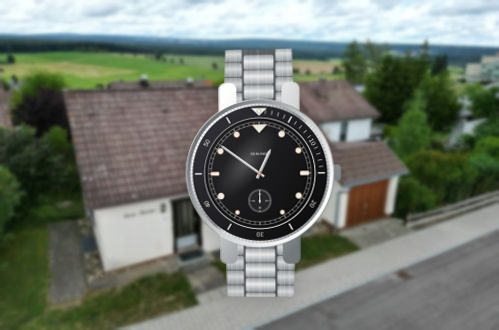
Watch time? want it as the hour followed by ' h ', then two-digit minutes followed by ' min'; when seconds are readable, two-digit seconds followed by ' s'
12 h 51 min
